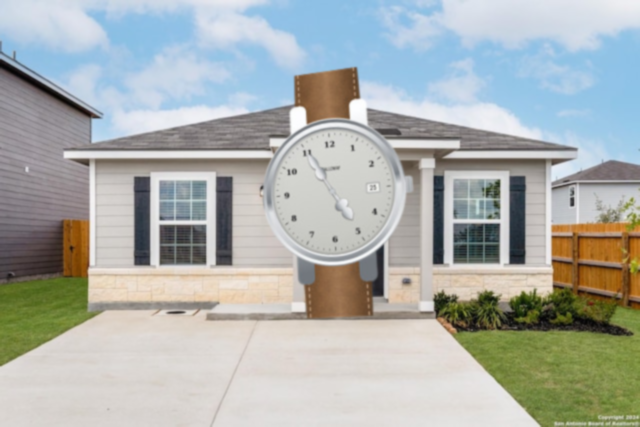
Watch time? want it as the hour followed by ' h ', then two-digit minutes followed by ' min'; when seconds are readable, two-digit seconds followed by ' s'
4 h 55 min
